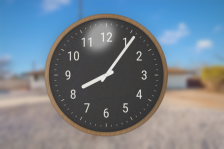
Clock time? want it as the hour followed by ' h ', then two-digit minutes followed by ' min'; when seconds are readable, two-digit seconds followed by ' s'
8 h 06 min
